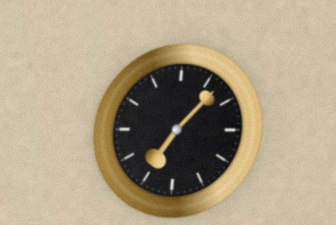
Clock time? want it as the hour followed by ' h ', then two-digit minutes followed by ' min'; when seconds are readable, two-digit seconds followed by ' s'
7 h 07 min
